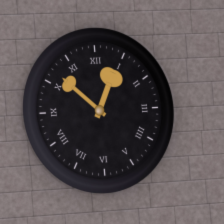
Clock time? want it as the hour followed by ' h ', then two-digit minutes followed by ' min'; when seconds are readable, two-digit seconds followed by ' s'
12 h 52 min
